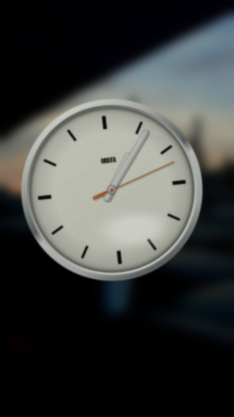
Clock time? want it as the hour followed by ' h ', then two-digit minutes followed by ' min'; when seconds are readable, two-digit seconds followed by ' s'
1 h 06 min 12 s
